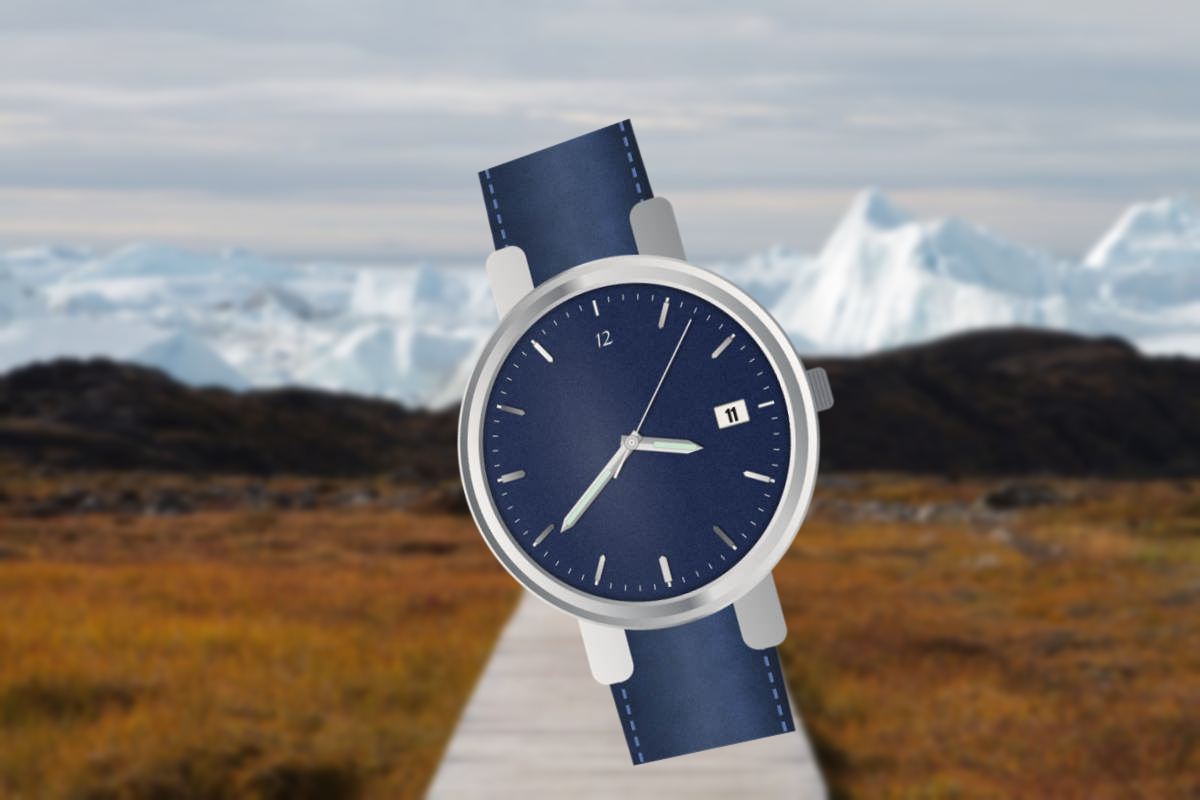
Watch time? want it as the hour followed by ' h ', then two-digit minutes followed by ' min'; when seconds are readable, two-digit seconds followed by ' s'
3 h 39 min 07 s
